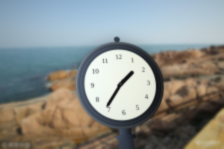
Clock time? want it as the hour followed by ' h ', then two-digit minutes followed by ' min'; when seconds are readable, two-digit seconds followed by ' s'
1 h 36 min
